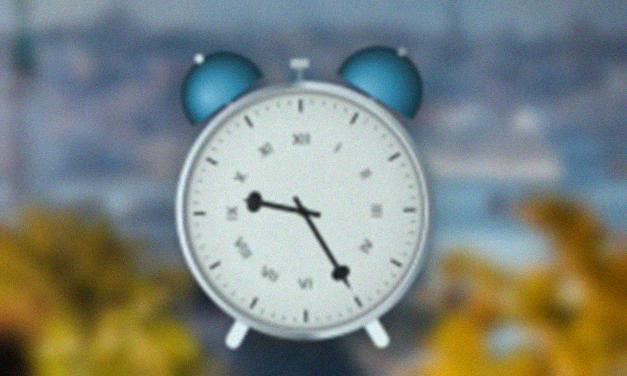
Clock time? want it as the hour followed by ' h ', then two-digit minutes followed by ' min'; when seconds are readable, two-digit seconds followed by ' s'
9 h 25 min
